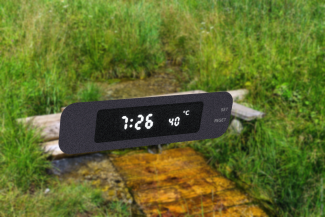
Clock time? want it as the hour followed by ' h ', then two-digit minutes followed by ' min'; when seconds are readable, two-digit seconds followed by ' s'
7 h 26 min
